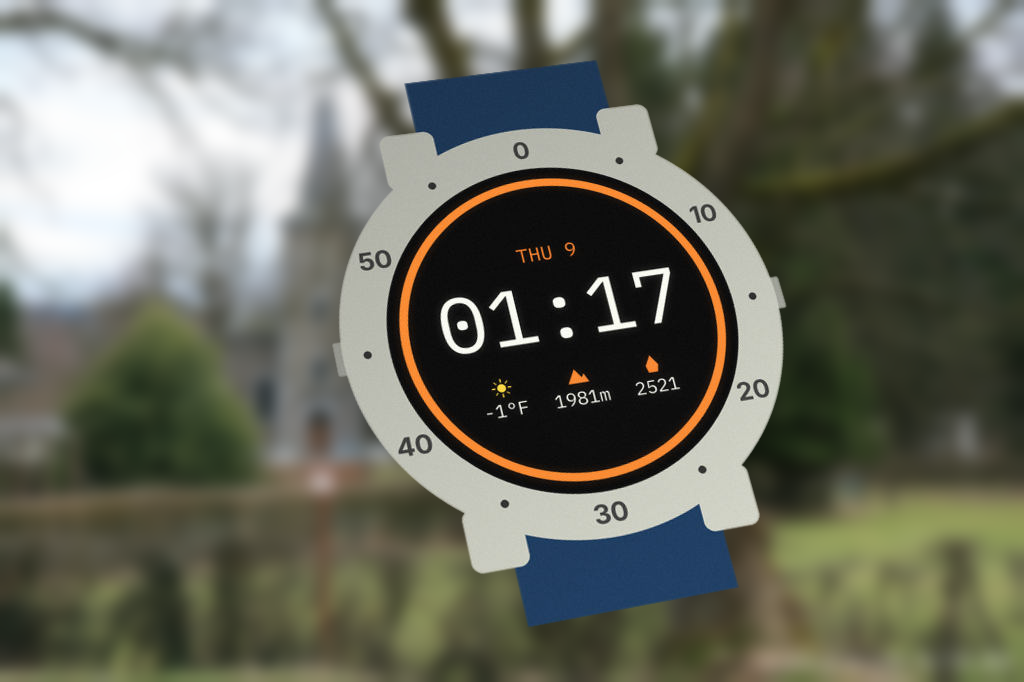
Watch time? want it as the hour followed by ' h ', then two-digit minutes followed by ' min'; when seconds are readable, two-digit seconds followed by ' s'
1 h 17 min
